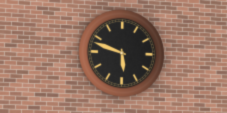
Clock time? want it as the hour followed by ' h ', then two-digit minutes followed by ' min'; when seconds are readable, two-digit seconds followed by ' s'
5 h 48 min
